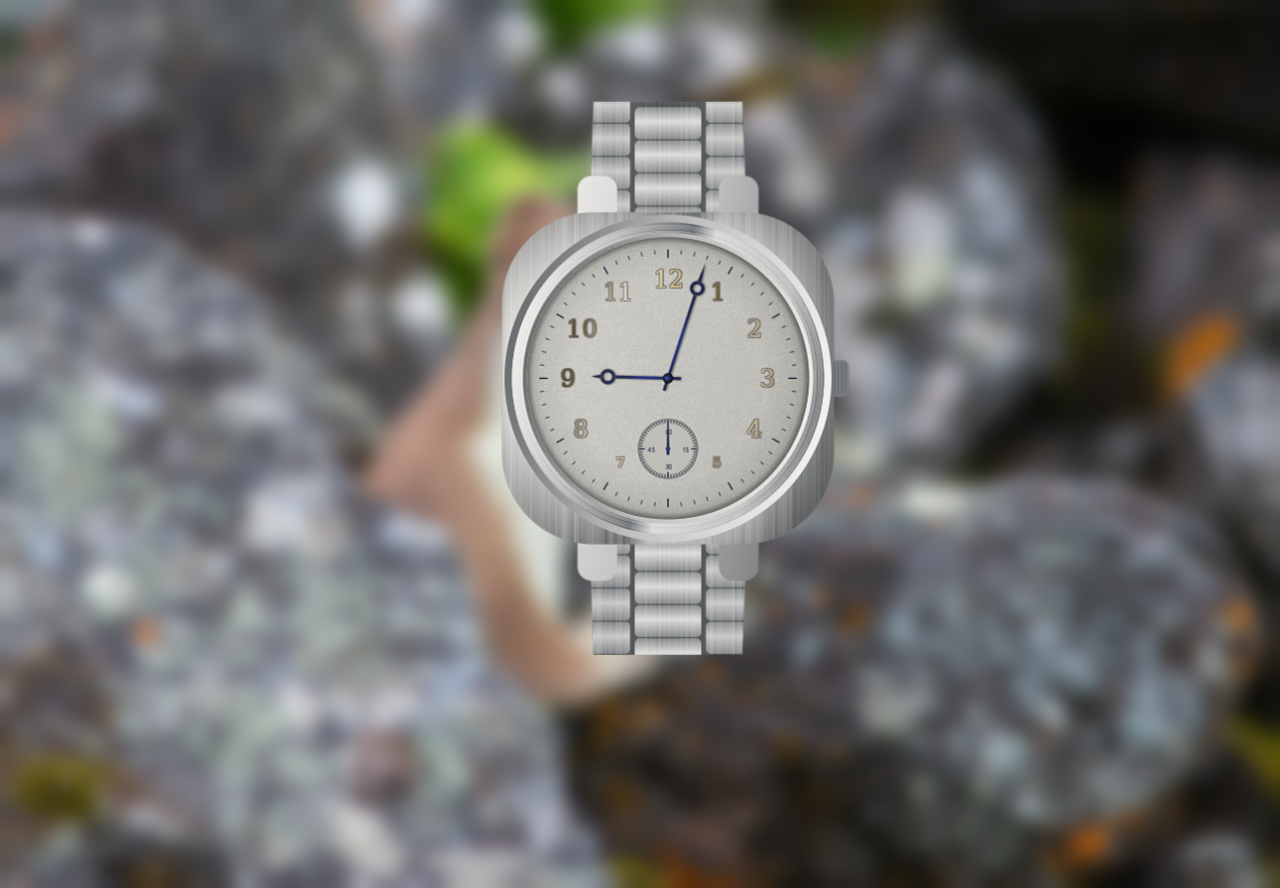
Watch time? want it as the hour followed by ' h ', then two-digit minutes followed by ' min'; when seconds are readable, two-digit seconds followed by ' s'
9 h 03 min
